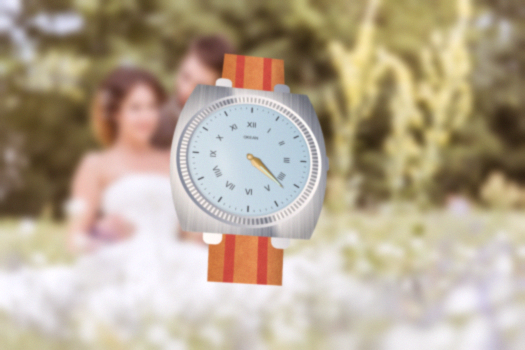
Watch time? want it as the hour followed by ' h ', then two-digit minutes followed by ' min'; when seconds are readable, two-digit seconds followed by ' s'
4 h 22 min
